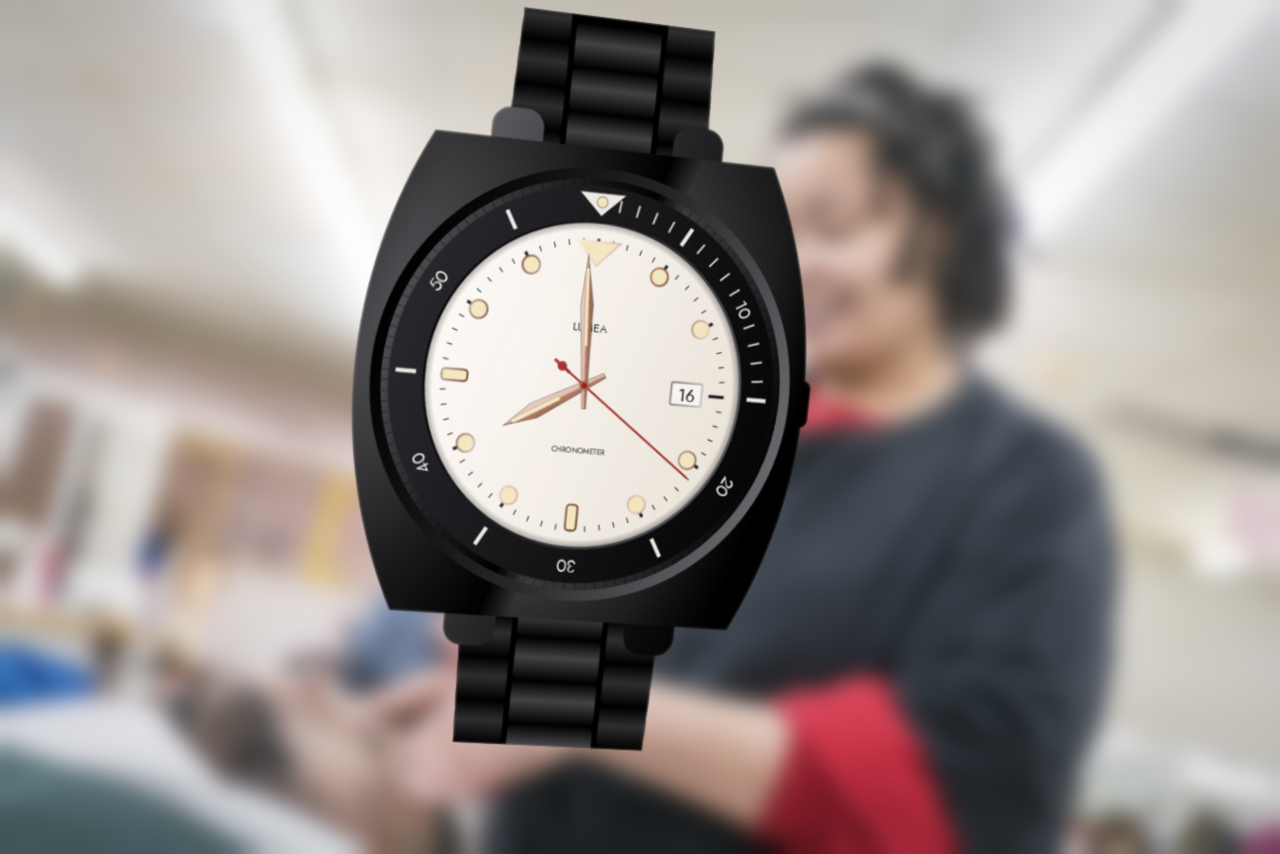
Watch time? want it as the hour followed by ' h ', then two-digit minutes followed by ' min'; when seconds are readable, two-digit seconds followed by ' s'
7 h 59 min 21 s
